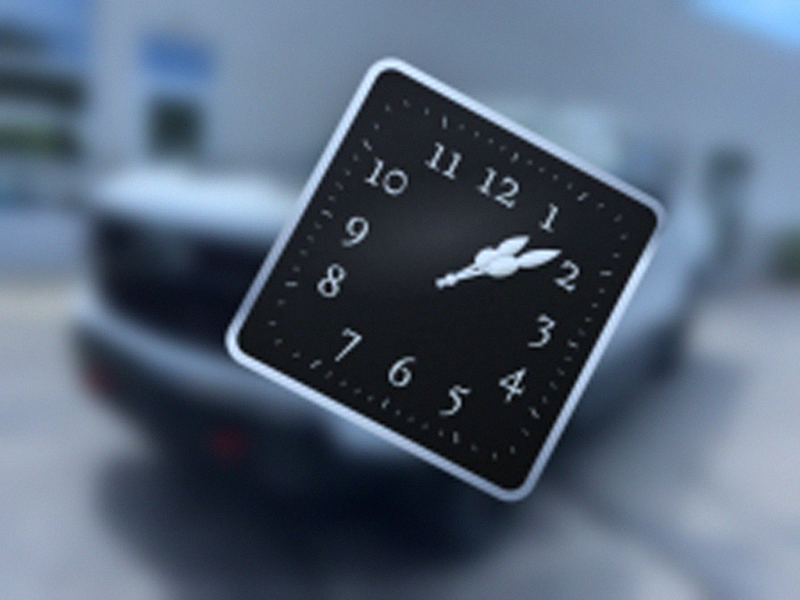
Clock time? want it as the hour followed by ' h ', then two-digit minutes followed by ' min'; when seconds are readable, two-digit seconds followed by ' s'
1 h 08 min
